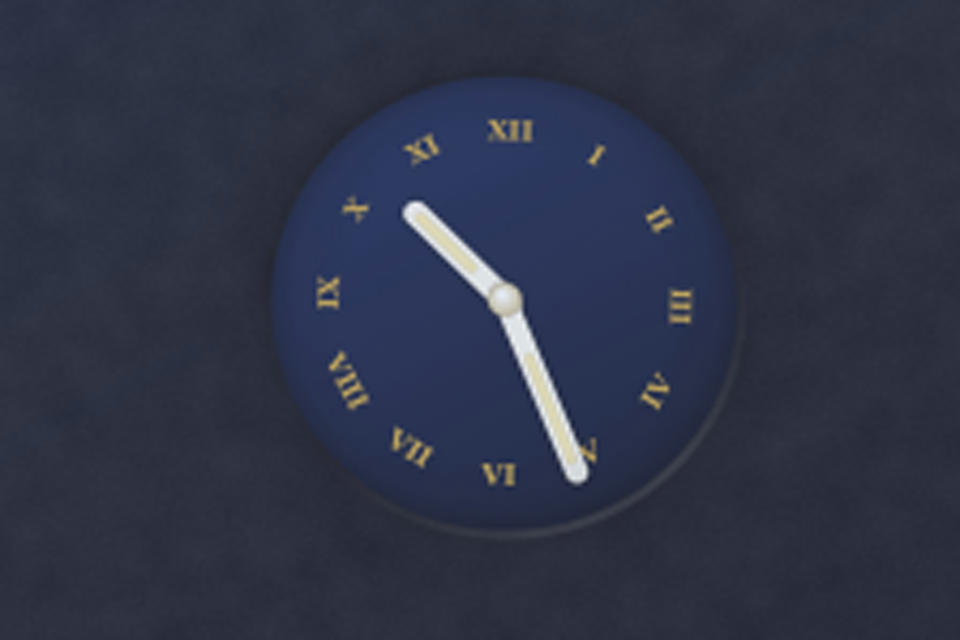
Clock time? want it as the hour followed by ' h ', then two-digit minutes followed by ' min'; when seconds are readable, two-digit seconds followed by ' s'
10 h 26 min
